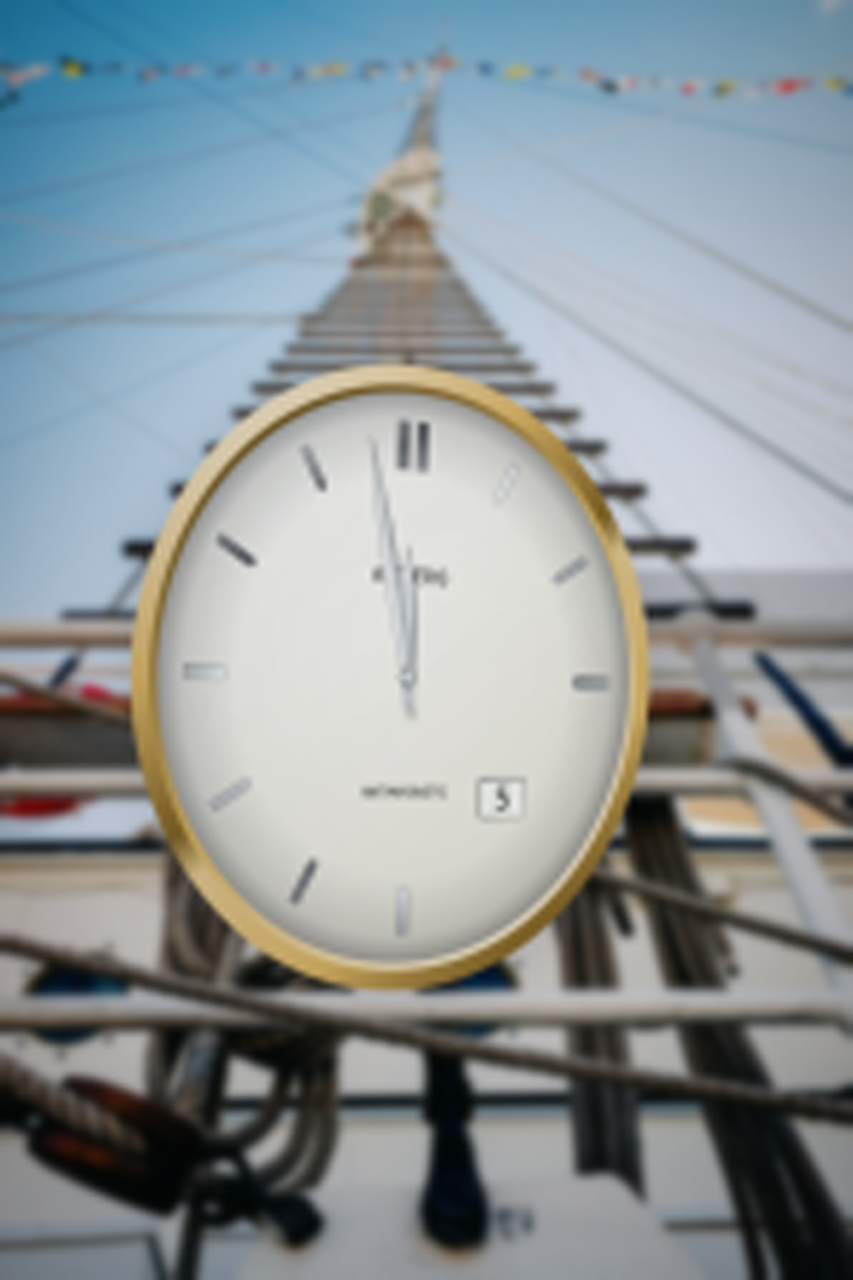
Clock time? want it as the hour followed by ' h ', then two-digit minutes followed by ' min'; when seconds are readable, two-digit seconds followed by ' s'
11 h 58 min
